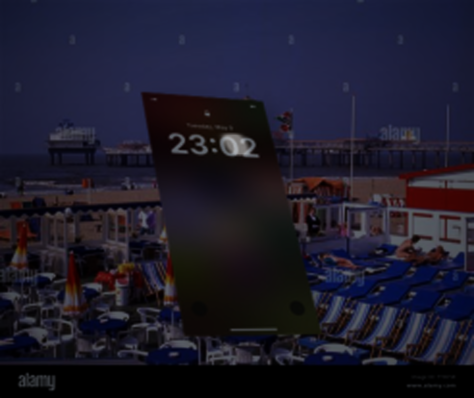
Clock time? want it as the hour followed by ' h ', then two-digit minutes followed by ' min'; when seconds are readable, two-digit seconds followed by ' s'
23 h 02 min
